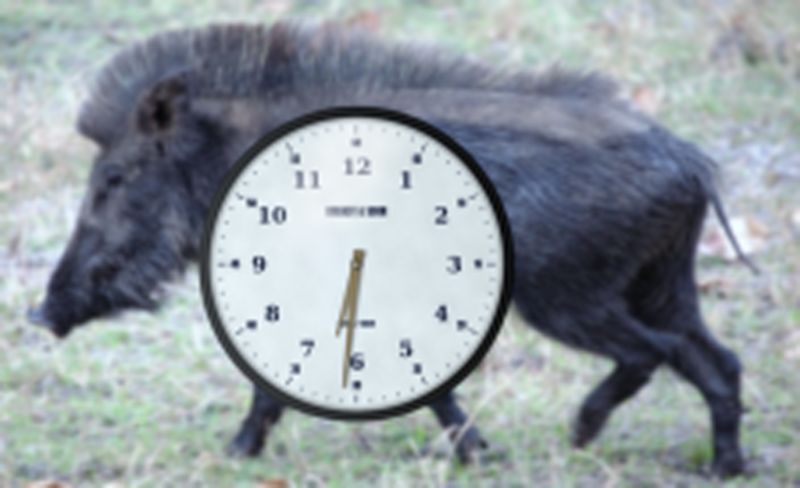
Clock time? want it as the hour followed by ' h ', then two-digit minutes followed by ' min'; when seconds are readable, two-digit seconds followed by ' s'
6 h 31 min
